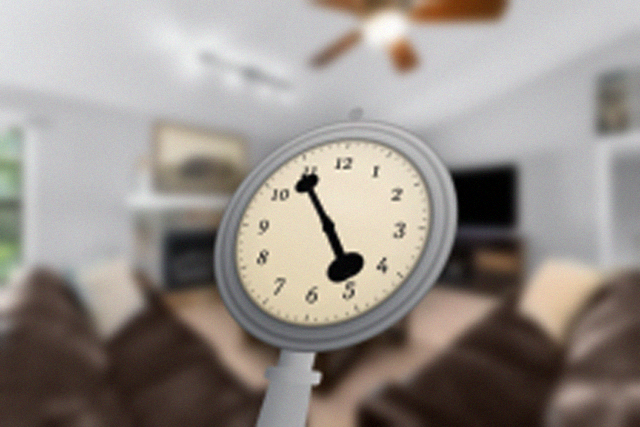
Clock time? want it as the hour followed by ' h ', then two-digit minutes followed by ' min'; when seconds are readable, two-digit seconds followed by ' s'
4 h 54 min
